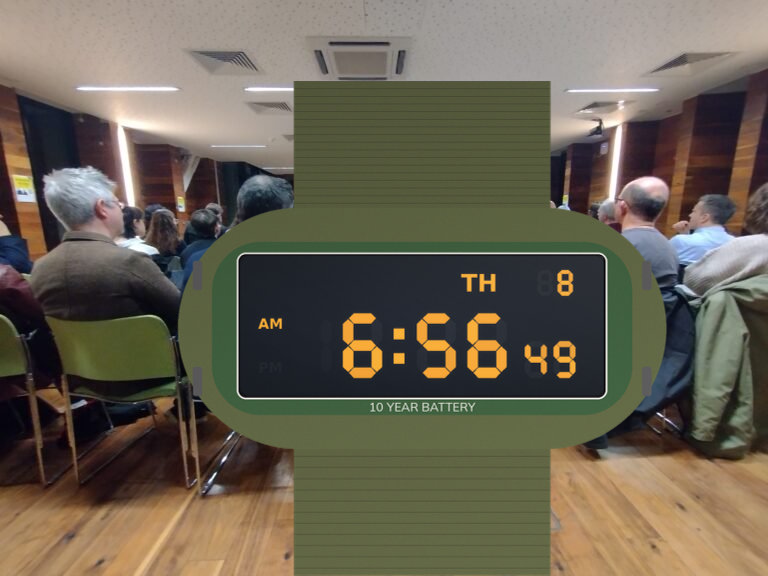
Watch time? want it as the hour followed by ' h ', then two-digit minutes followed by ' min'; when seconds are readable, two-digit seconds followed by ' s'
6 h 56 min 49 s
